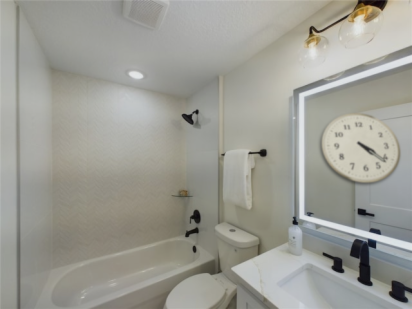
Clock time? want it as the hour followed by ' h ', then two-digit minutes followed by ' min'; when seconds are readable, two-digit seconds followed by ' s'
4 h 22 min
